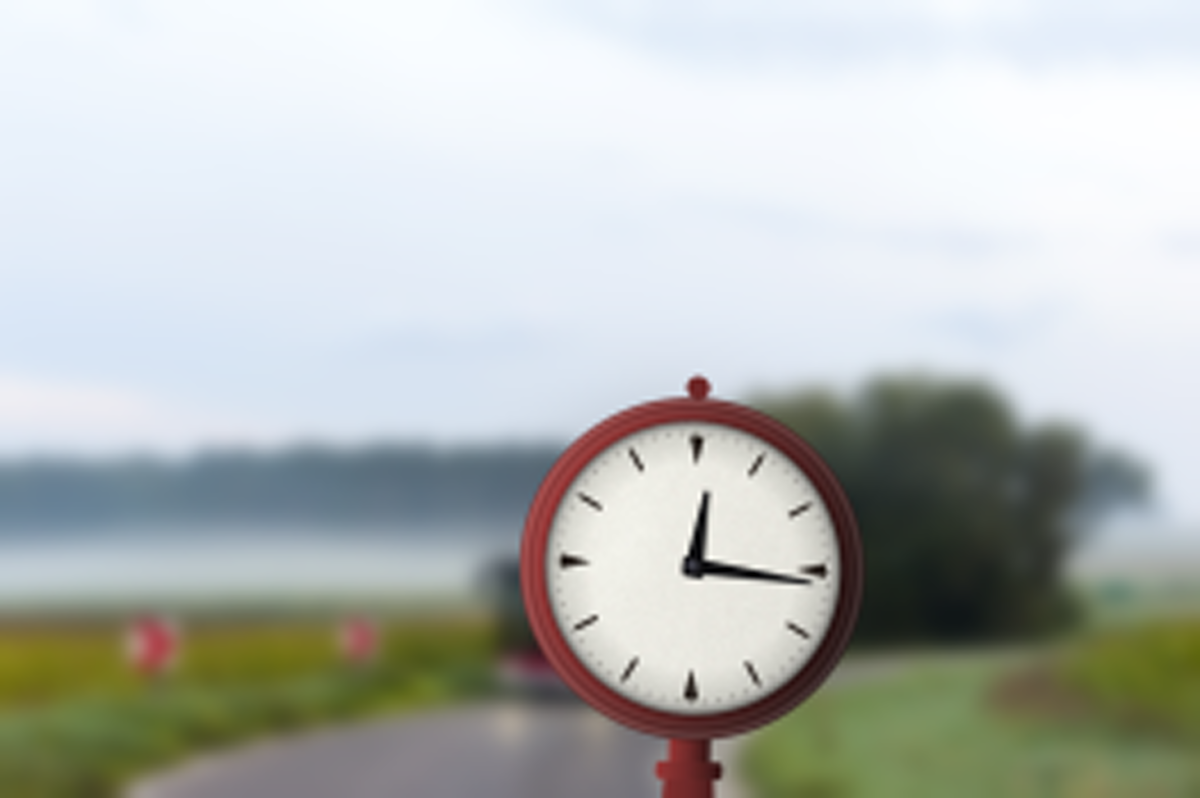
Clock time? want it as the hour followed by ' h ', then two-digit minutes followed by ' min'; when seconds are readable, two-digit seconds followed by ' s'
12 h 16 min
